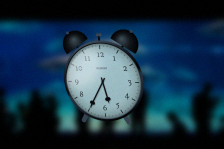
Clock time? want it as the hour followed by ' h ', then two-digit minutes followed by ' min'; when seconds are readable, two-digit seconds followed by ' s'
5 h 35 min
